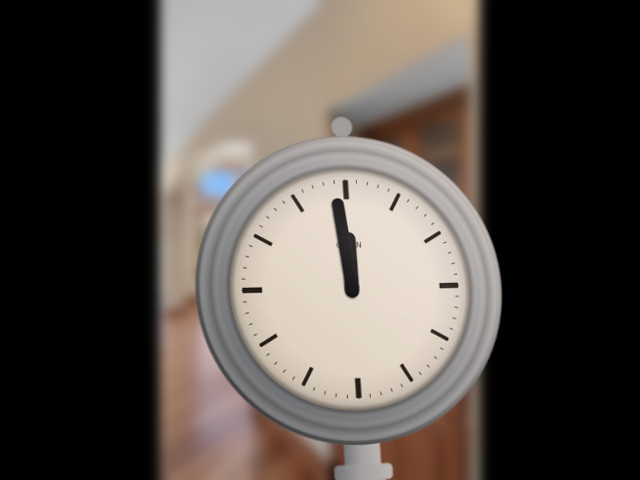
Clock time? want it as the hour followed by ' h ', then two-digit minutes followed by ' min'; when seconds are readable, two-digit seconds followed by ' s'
11 h 59 min
